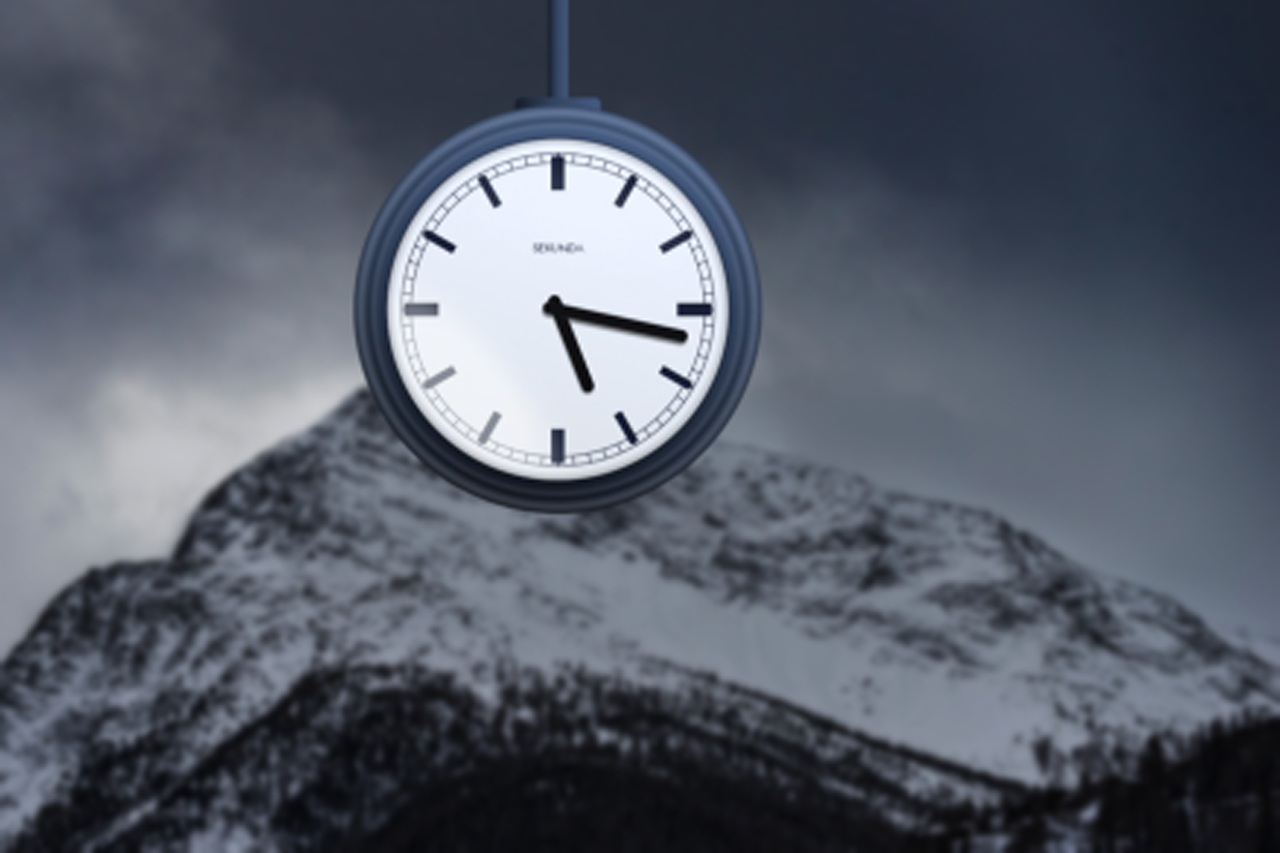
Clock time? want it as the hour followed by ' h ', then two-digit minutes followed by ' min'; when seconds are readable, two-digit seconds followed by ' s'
5 h 17 min
